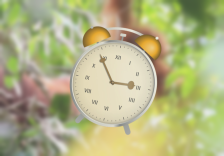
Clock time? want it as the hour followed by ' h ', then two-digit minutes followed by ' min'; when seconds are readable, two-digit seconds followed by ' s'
2 h 54 min
